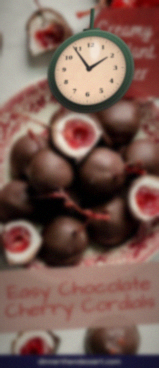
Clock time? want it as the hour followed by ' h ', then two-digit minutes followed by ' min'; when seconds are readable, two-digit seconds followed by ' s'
1 h 54 min
